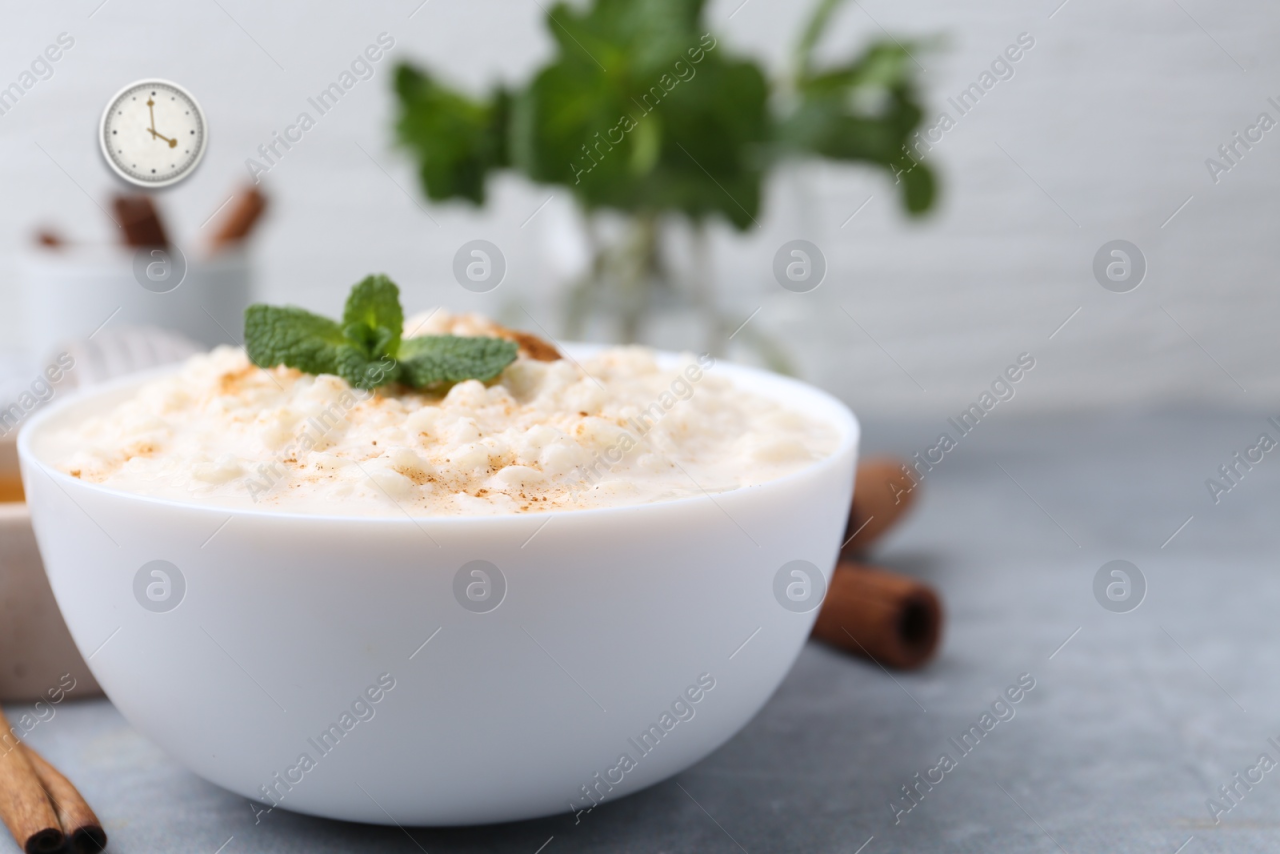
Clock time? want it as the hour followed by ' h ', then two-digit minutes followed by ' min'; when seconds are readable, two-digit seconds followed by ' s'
3 h 59 min
